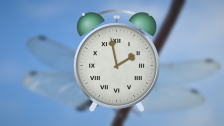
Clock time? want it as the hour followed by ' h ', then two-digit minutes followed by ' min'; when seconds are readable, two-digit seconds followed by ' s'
1 h 58 min
